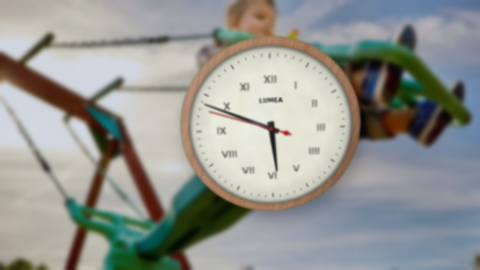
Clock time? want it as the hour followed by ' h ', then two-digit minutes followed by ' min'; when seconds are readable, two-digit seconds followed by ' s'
5 h 48 min 48 s
